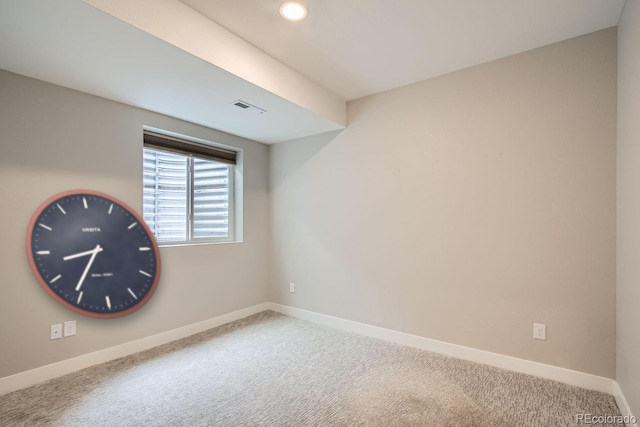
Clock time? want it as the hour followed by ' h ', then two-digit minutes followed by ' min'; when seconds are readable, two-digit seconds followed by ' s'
8 h 36 min
